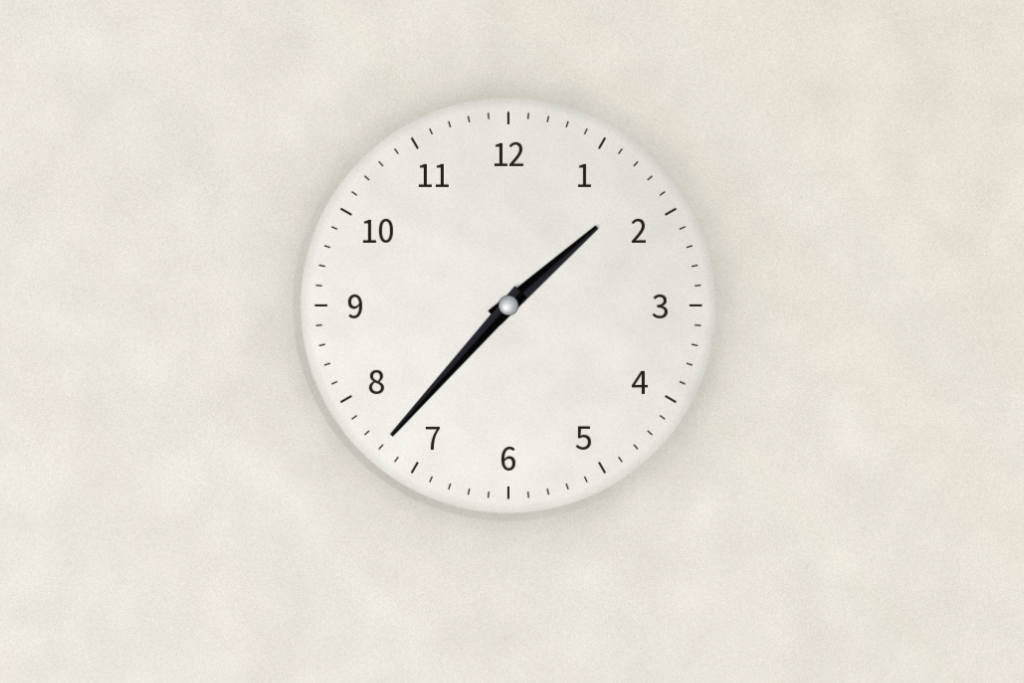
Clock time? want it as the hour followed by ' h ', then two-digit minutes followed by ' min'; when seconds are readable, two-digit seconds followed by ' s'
1 h 37 min
